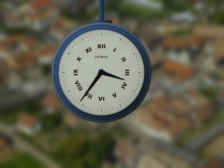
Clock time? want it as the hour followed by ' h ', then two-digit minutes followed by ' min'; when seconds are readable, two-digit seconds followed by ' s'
3 h 36 min
